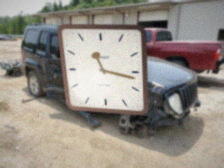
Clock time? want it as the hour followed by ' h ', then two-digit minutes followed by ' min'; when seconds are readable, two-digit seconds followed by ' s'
11 h 17 min
